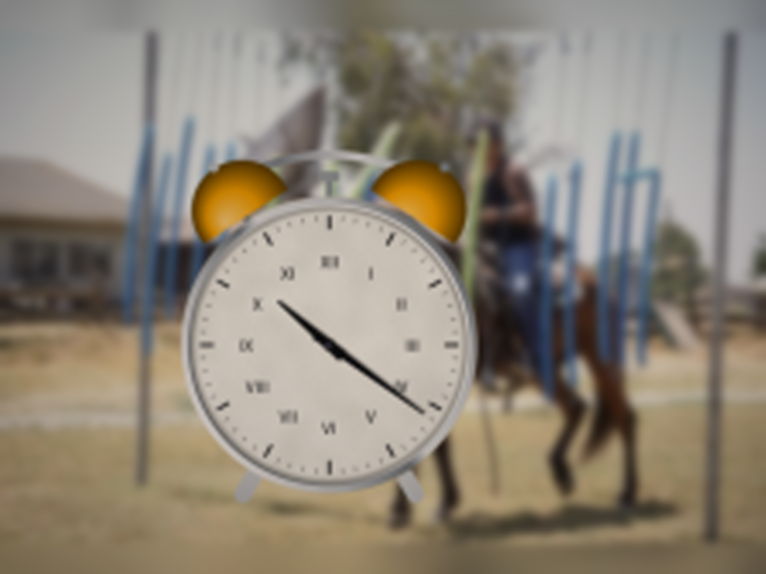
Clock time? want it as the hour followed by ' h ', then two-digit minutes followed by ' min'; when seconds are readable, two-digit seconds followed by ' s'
10 h 21 min
